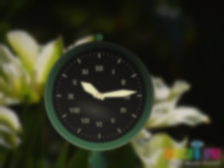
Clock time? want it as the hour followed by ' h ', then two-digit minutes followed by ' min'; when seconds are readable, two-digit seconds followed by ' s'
10 h 14 min
